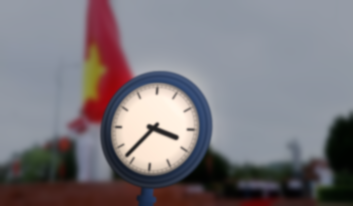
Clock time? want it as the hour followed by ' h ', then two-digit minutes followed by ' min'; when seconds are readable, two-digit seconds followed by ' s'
3 h 37 min
